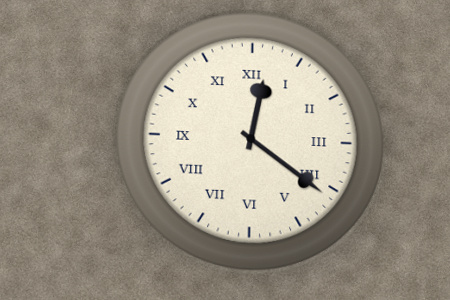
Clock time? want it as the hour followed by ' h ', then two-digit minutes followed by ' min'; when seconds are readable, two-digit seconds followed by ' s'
12 h 21 min
